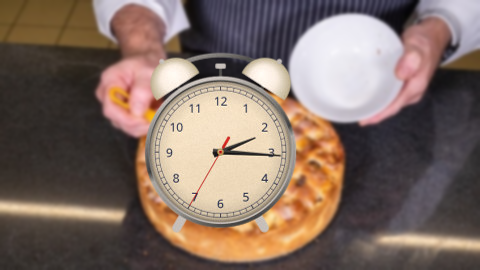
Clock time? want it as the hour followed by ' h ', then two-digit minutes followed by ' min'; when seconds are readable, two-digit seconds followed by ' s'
2 h 15 min 35 s
